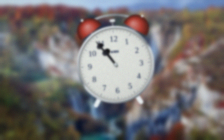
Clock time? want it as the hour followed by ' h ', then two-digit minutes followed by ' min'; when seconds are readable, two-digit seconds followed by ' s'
10 h 54 min
